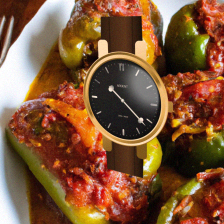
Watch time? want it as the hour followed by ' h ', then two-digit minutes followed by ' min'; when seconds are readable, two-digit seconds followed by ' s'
10 h 22 min
